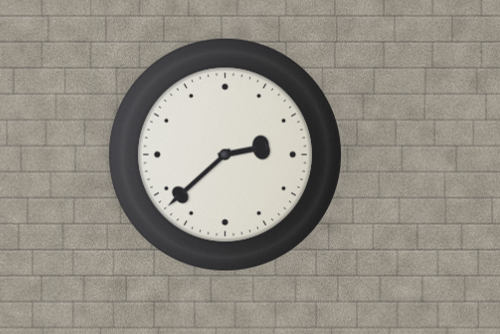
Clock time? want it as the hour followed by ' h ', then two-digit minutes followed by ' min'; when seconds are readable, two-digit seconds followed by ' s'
2 h 38 min
